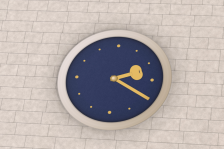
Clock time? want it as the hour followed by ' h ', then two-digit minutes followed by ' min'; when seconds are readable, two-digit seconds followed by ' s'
2 h 20 min
